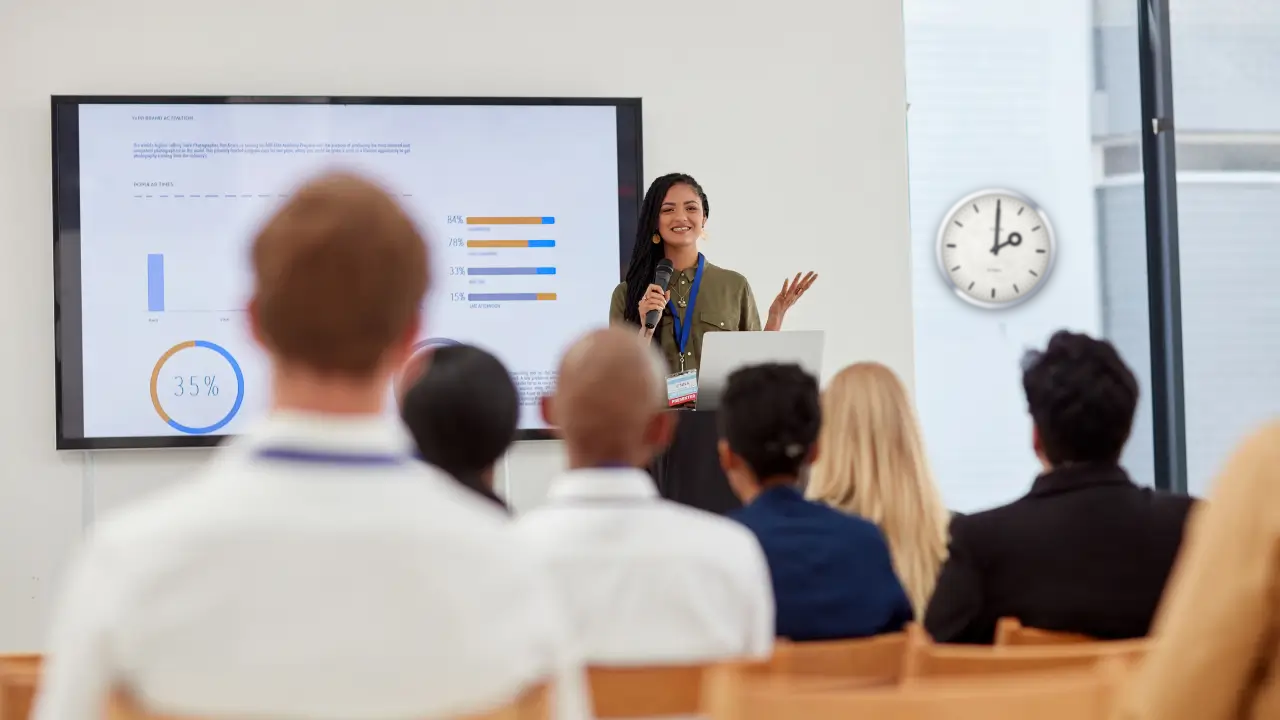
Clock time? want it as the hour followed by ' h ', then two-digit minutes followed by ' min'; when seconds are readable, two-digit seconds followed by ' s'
2 h 00 min
